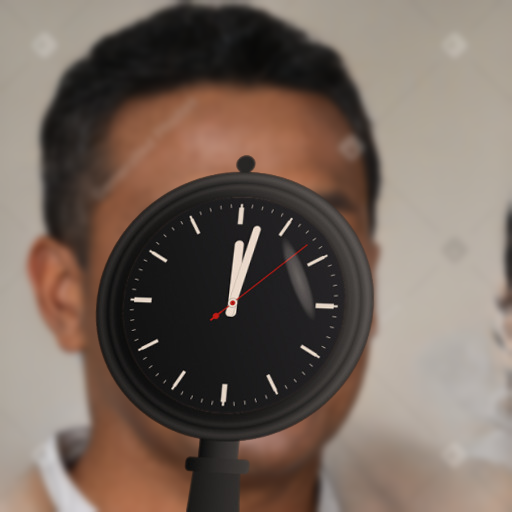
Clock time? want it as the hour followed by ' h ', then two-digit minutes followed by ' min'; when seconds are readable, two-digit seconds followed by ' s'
12 h 02 min 08 s
